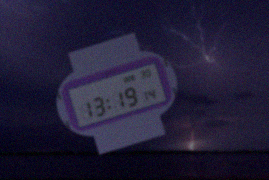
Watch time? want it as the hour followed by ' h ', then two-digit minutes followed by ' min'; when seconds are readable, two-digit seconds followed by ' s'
13 h 19 min
